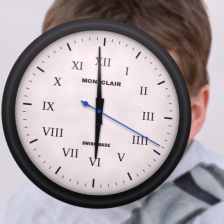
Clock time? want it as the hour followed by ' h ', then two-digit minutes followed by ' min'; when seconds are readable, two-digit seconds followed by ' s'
5 h 59 min 19 s
